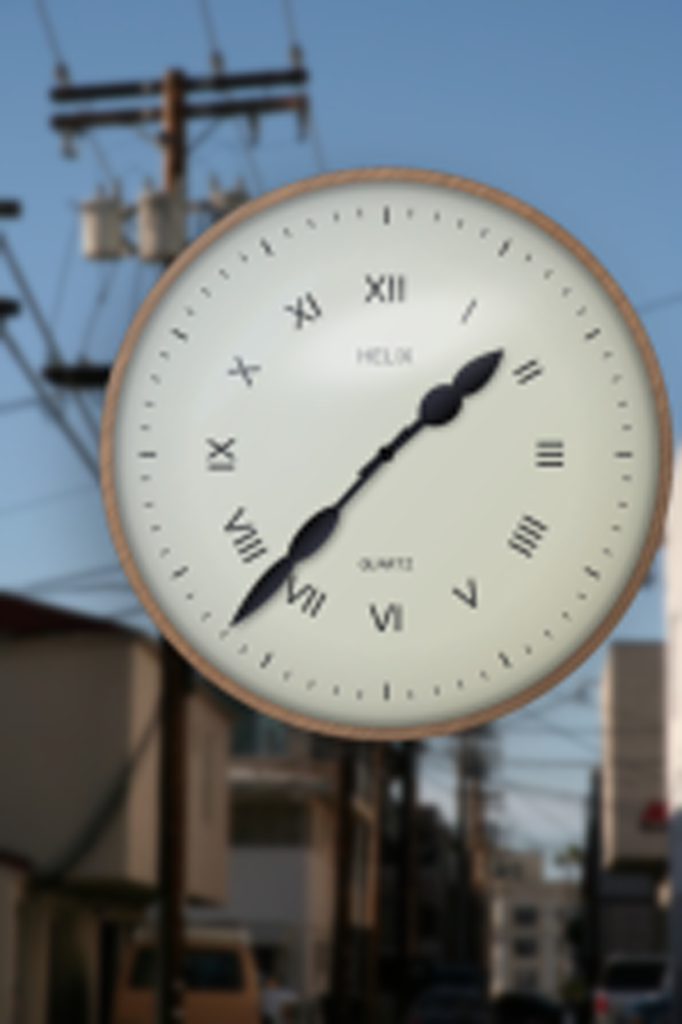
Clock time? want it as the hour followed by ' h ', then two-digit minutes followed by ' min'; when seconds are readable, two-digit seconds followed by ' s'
1 h 37 min
